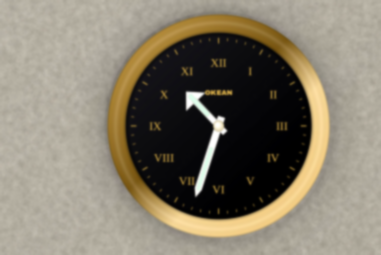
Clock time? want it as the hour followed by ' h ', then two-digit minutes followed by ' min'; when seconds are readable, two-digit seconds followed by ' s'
10 h 33 min
